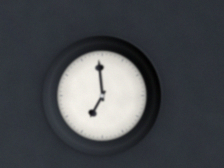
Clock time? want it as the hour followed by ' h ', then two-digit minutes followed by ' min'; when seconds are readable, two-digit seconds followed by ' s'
6 h 59 min
